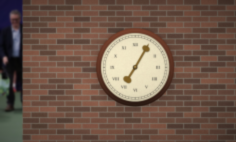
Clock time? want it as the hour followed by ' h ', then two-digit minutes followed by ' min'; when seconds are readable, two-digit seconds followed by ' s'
7 h 05 min
